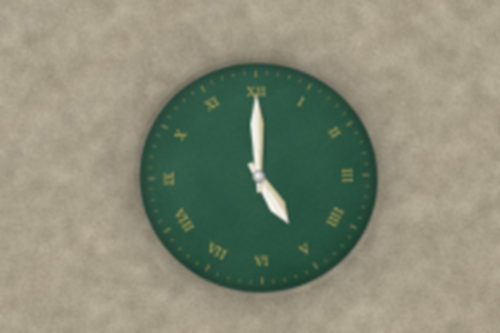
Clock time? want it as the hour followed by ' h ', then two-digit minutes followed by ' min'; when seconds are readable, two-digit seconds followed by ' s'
5 h 00 min
